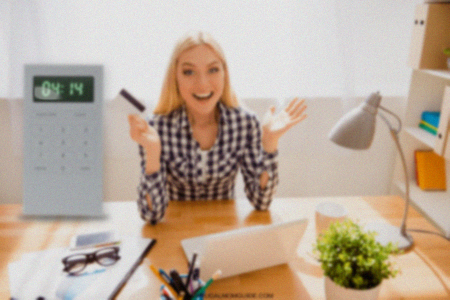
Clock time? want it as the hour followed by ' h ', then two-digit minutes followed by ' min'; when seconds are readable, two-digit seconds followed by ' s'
4 h 14 min
